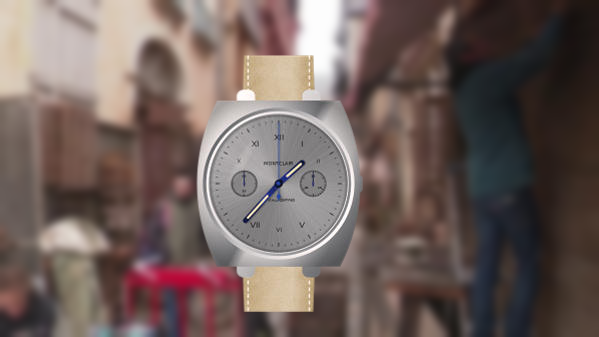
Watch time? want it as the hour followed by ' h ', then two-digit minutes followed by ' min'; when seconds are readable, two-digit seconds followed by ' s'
1 h 37 min
